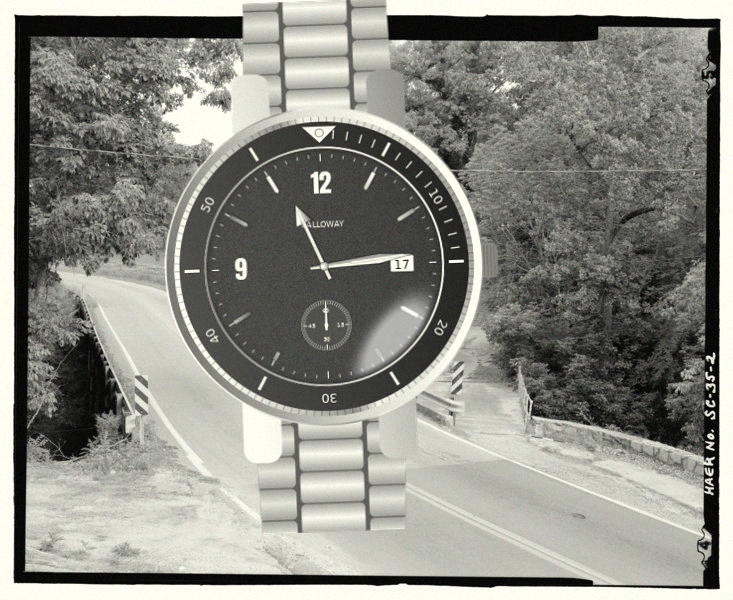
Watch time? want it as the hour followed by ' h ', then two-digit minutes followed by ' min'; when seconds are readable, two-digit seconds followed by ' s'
11 h 14 min
